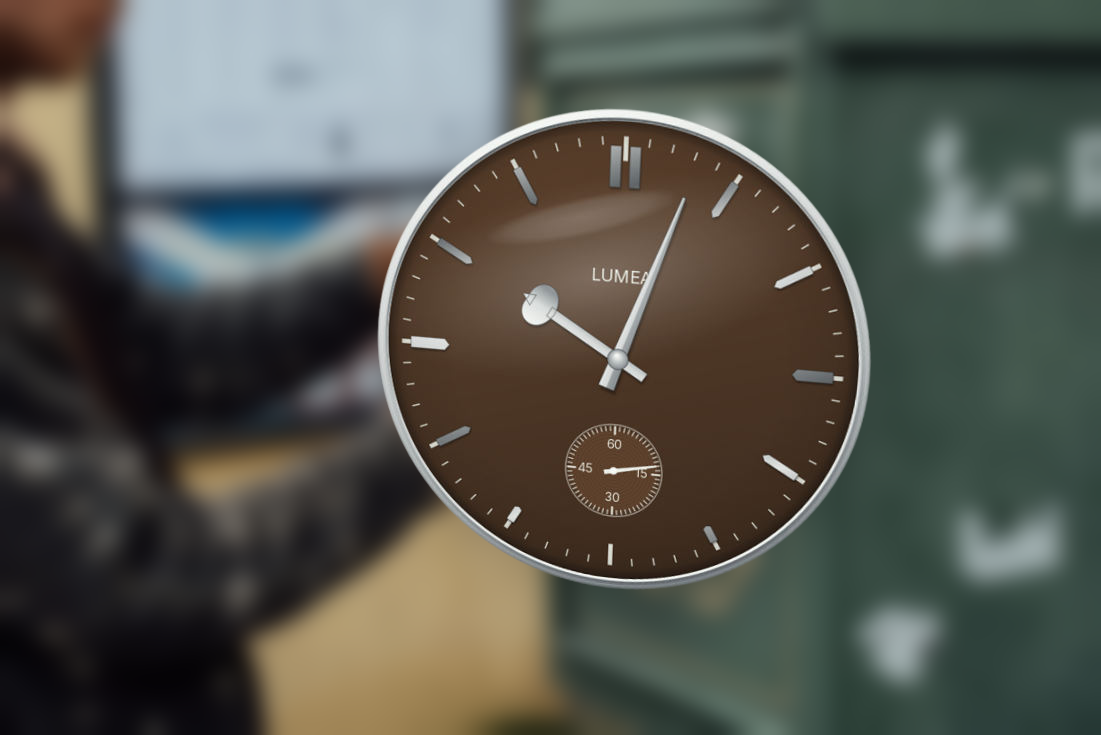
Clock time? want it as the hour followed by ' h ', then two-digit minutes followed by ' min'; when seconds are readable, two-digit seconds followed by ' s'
10 h 03 min 13 s
